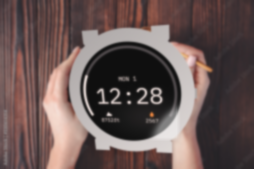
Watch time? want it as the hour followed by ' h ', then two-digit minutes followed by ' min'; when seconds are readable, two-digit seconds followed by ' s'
12 h 28 min
